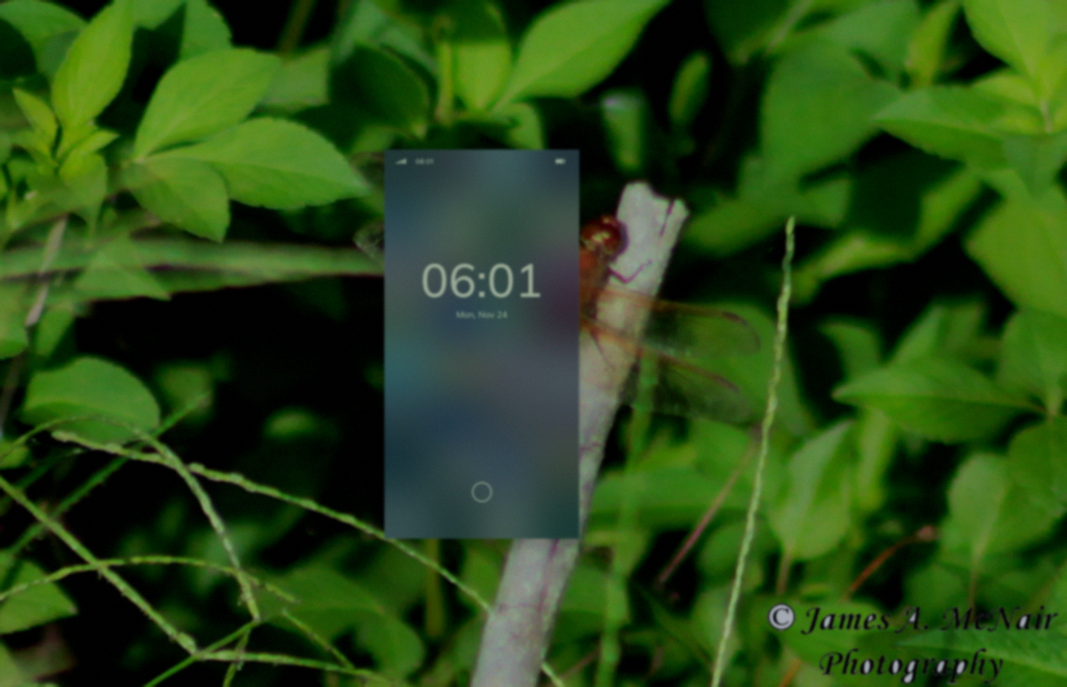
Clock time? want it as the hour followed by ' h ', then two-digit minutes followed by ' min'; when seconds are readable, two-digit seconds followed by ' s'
6 h 01 min
